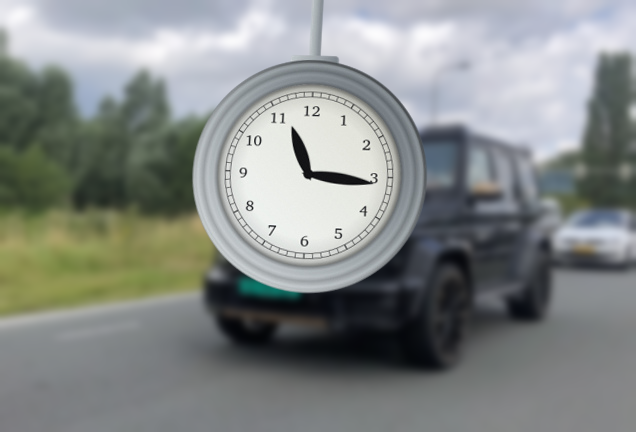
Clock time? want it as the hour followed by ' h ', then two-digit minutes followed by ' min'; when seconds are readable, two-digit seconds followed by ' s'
11 h 16 min
